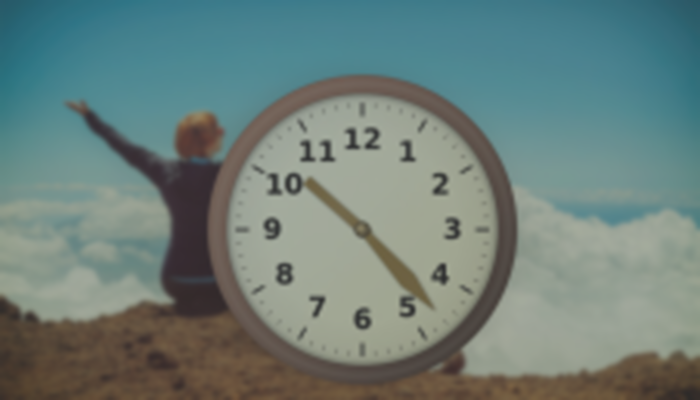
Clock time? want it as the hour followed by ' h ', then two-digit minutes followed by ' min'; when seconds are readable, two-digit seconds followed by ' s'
10 h 23 min
